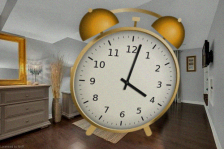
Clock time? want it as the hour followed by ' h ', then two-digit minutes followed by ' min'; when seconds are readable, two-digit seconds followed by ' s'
4 h 02 min
